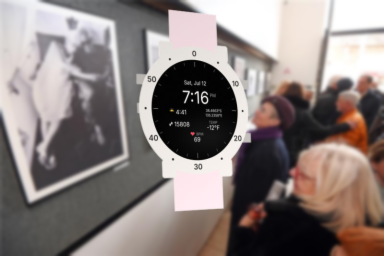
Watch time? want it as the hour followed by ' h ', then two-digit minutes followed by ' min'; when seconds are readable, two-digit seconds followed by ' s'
7 h 16 min
